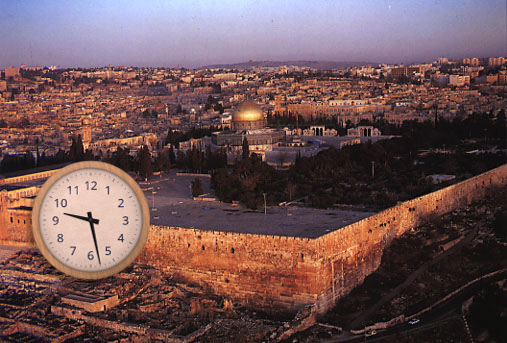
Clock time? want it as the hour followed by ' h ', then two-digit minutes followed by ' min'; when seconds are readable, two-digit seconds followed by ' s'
9 h 28 min
